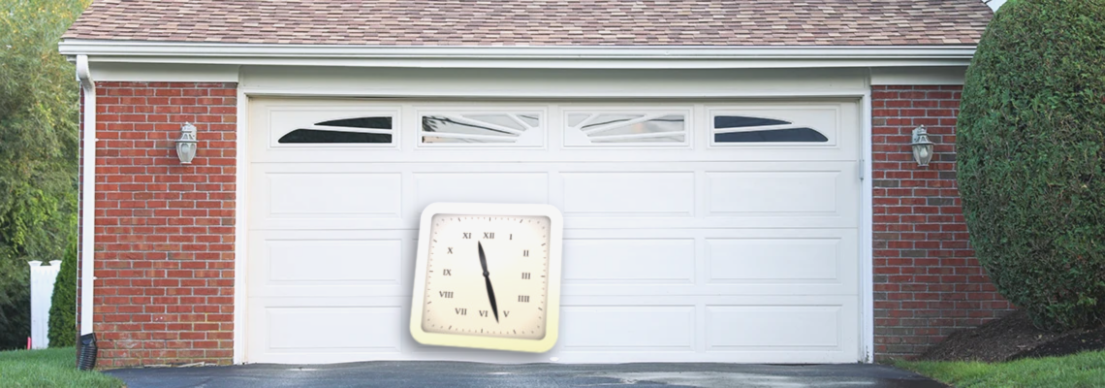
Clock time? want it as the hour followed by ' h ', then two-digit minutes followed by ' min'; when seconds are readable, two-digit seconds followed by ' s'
11 h 27 min
